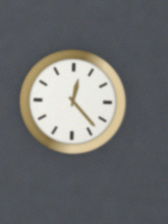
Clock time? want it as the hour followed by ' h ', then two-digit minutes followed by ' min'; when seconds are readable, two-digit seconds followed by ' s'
12 h 23 min
